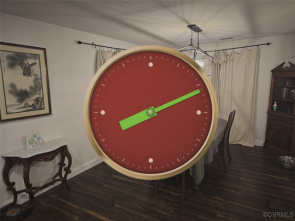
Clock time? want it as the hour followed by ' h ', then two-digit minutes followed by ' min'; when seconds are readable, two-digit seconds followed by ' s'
8 h 11 min
